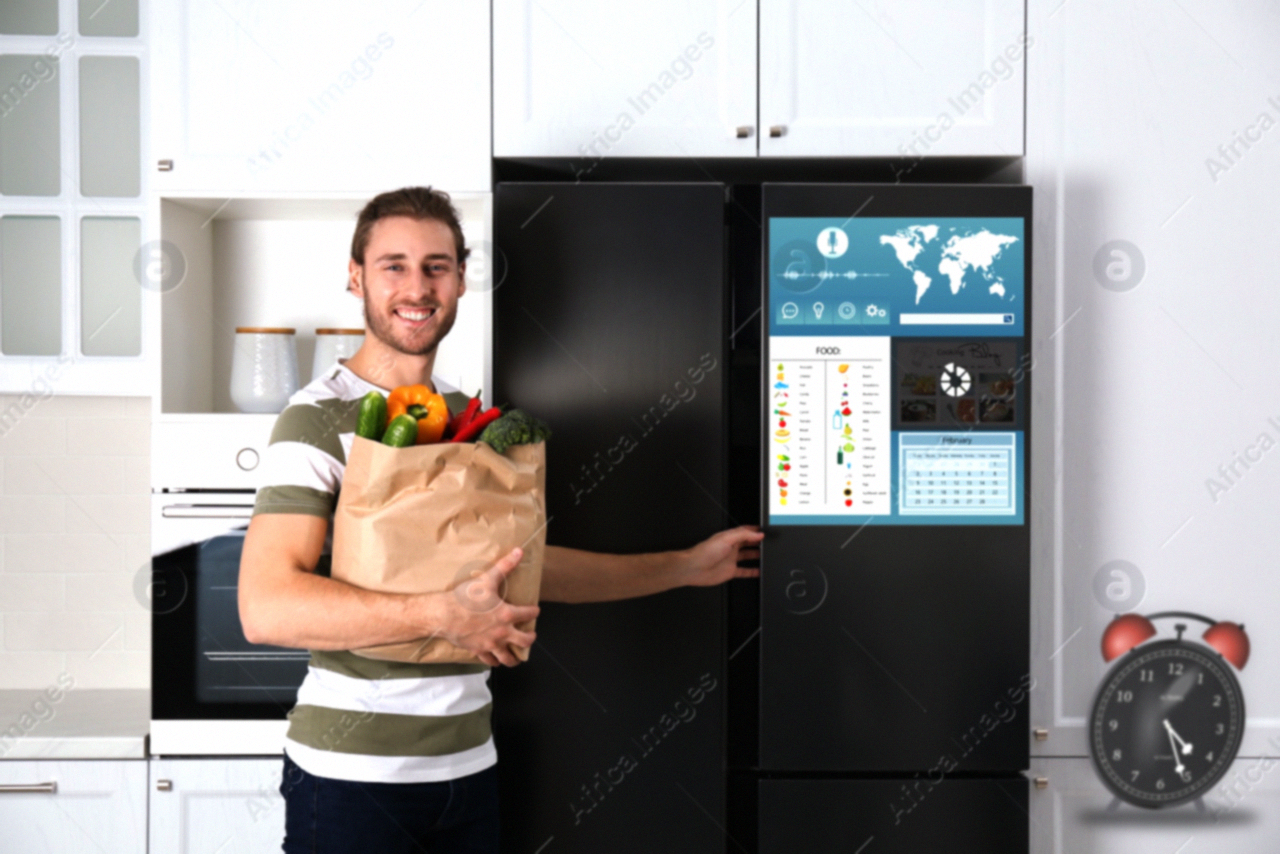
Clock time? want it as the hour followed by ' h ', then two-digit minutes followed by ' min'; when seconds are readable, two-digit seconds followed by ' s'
4 h 26 min
